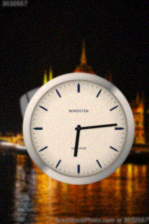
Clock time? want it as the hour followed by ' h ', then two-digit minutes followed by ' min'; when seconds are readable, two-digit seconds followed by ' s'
6 h 14 min
